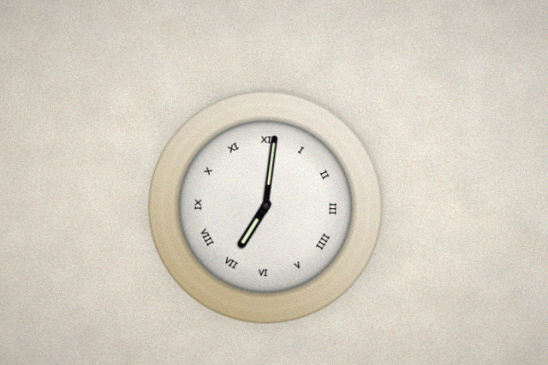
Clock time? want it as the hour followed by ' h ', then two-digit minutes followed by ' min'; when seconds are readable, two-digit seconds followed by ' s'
7 h 01 min
